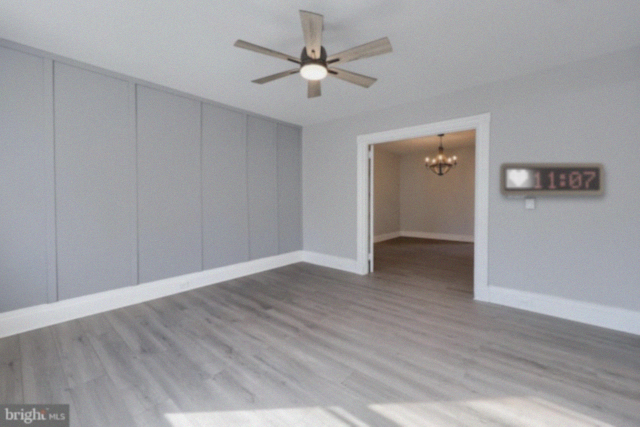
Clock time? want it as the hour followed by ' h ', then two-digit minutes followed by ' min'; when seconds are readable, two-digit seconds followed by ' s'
11 h 07 min
